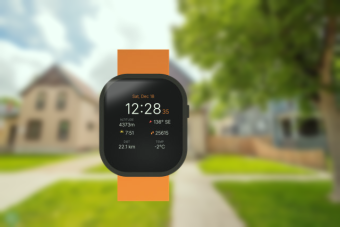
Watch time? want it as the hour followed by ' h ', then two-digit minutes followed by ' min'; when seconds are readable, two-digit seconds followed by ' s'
12 h 28 min
